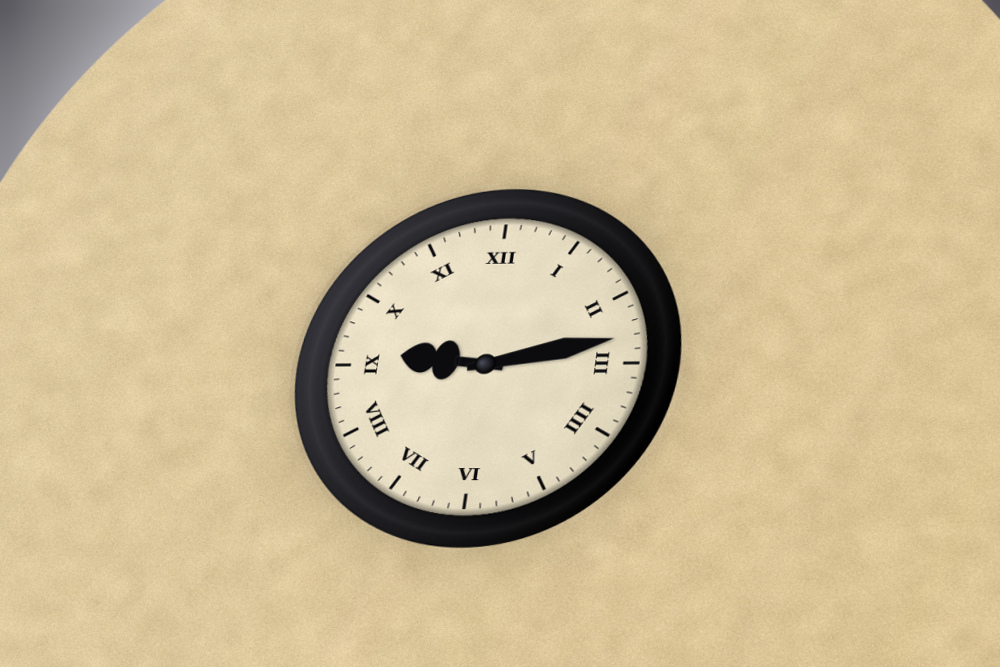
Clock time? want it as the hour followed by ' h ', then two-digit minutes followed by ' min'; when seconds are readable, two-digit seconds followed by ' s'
9 h 13 min
